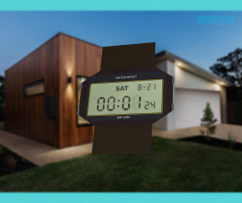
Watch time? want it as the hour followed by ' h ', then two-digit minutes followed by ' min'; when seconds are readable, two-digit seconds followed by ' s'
0 h 01 min 24 s
